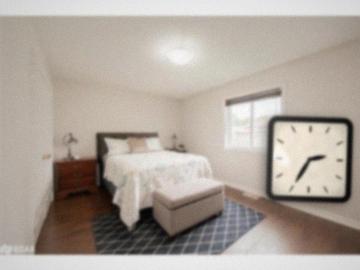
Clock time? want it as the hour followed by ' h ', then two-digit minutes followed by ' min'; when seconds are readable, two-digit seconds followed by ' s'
2 h 35 min
